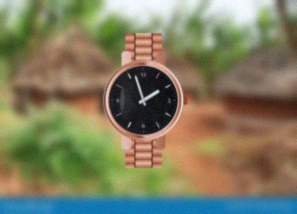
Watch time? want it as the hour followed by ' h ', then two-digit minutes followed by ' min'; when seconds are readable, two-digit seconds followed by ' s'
1 h 57 min
